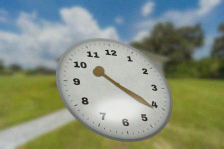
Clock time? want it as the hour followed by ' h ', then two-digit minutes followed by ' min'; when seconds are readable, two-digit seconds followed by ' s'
10 h 21 min
